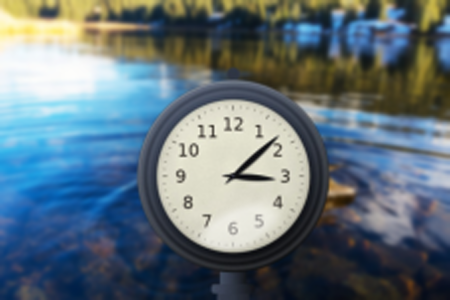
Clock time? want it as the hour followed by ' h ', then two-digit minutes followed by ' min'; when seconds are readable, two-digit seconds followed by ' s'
3 h 08 min
